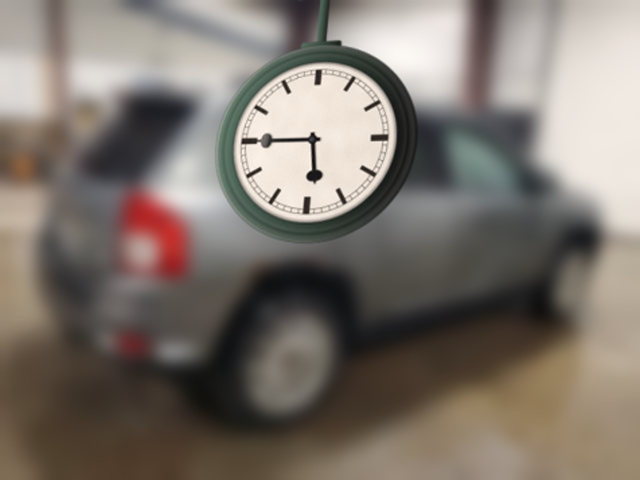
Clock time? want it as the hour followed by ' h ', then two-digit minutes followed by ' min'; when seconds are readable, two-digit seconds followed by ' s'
5 h 45 min
